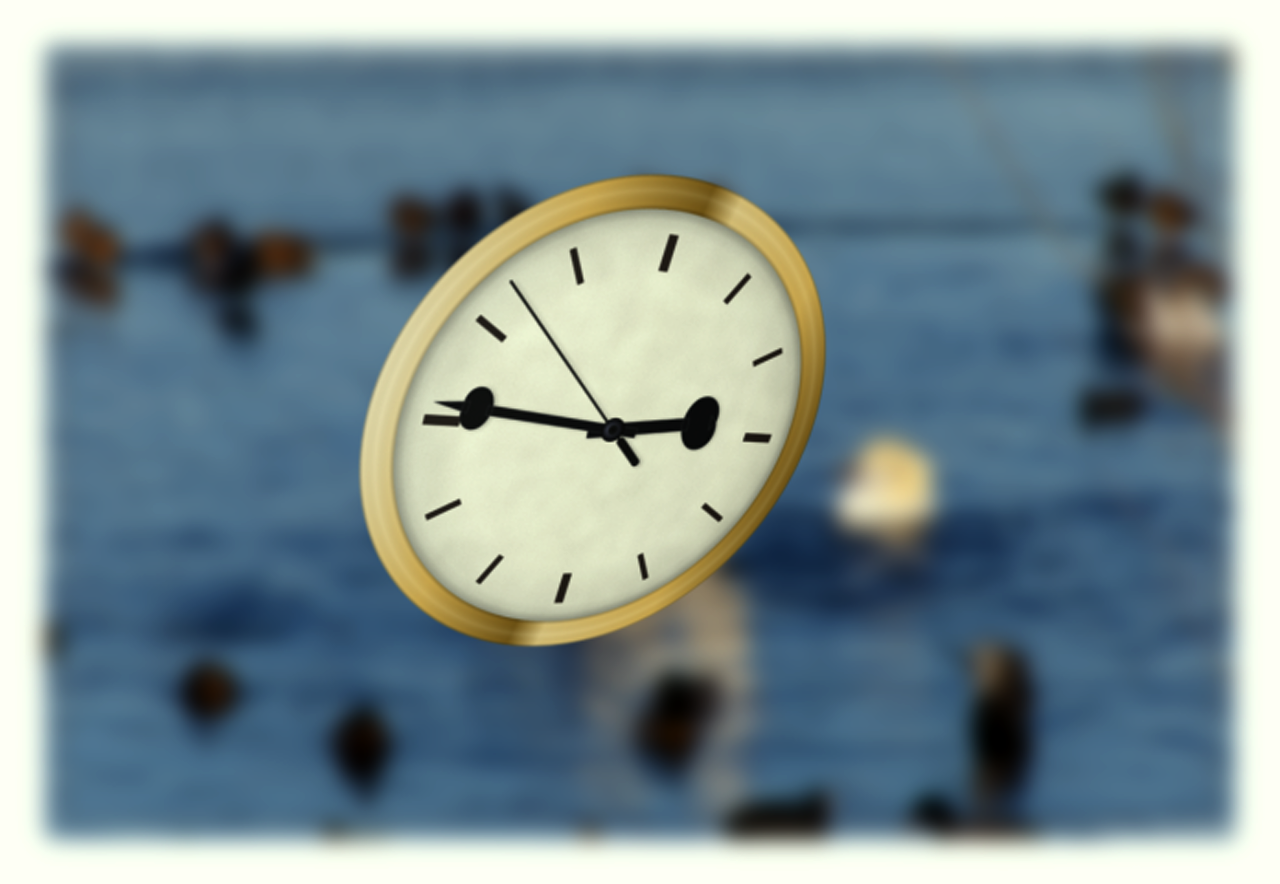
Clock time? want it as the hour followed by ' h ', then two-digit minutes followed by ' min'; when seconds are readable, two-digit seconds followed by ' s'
2 h 45 min 52 s
